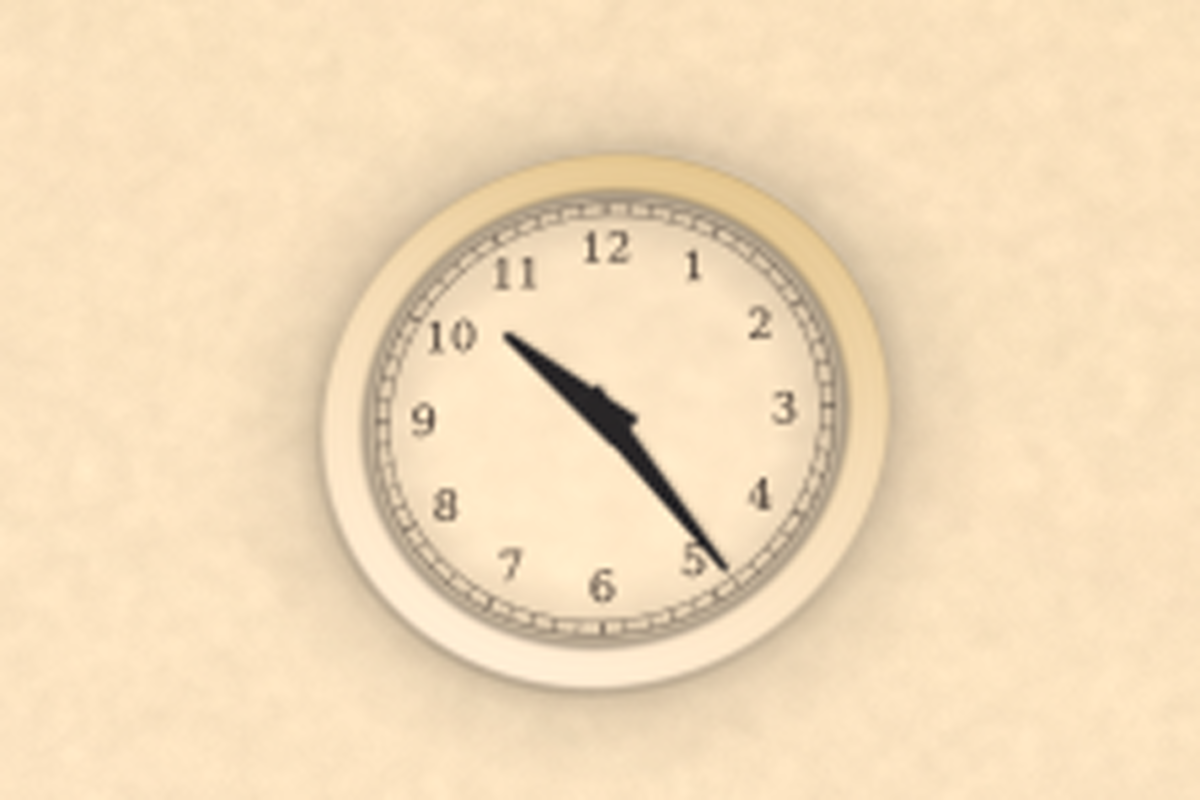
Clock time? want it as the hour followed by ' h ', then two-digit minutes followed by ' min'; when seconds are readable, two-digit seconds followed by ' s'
10 h 24 min
